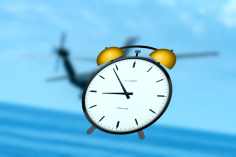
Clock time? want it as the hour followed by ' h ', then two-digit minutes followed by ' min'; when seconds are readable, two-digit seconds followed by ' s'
8 h 54 min
